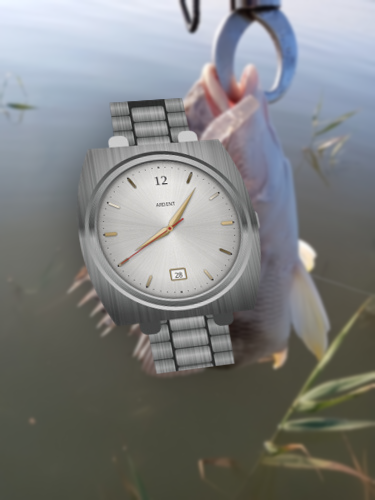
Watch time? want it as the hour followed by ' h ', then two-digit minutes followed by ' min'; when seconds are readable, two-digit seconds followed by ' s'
8 h 06 min 40 s
